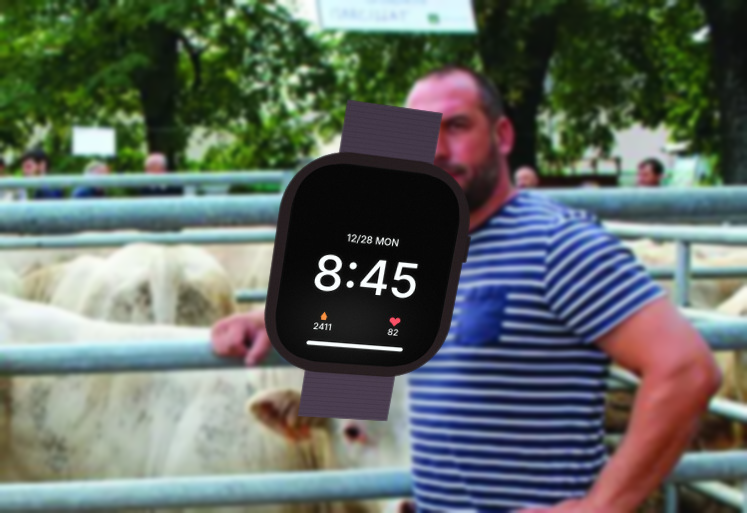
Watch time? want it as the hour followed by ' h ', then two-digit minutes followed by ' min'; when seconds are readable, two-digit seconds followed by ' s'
8 h 45 min
